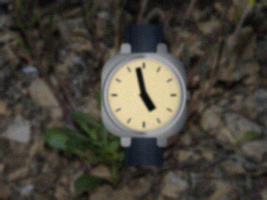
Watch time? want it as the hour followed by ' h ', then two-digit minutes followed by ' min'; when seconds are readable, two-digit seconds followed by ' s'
4 h 58 min
